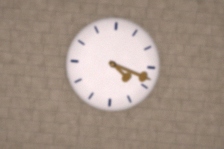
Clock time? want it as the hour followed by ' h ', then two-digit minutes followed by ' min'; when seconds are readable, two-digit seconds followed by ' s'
4 h 18 min
